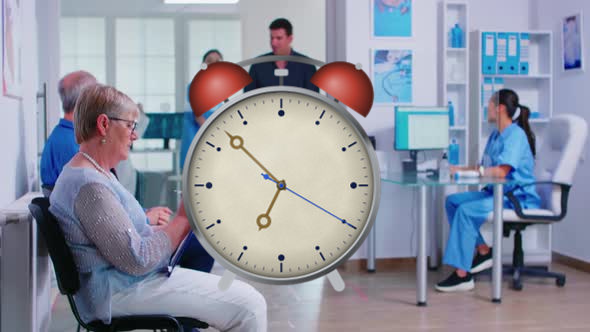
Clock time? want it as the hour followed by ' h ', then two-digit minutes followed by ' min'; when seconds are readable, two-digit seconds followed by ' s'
6 h 52 min 20 s
